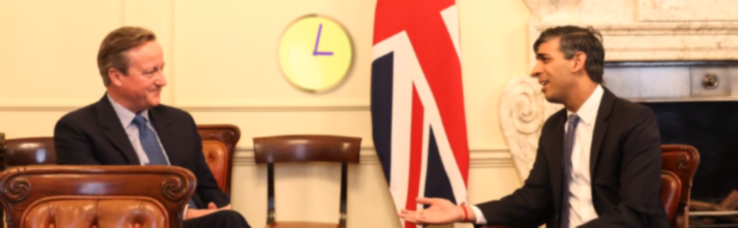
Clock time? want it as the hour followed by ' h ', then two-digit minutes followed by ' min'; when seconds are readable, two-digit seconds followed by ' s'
3 h 02 min
